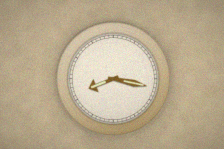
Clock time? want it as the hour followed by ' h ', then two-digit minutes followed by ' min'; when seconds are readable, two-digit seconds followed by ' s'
8 h 17 min
